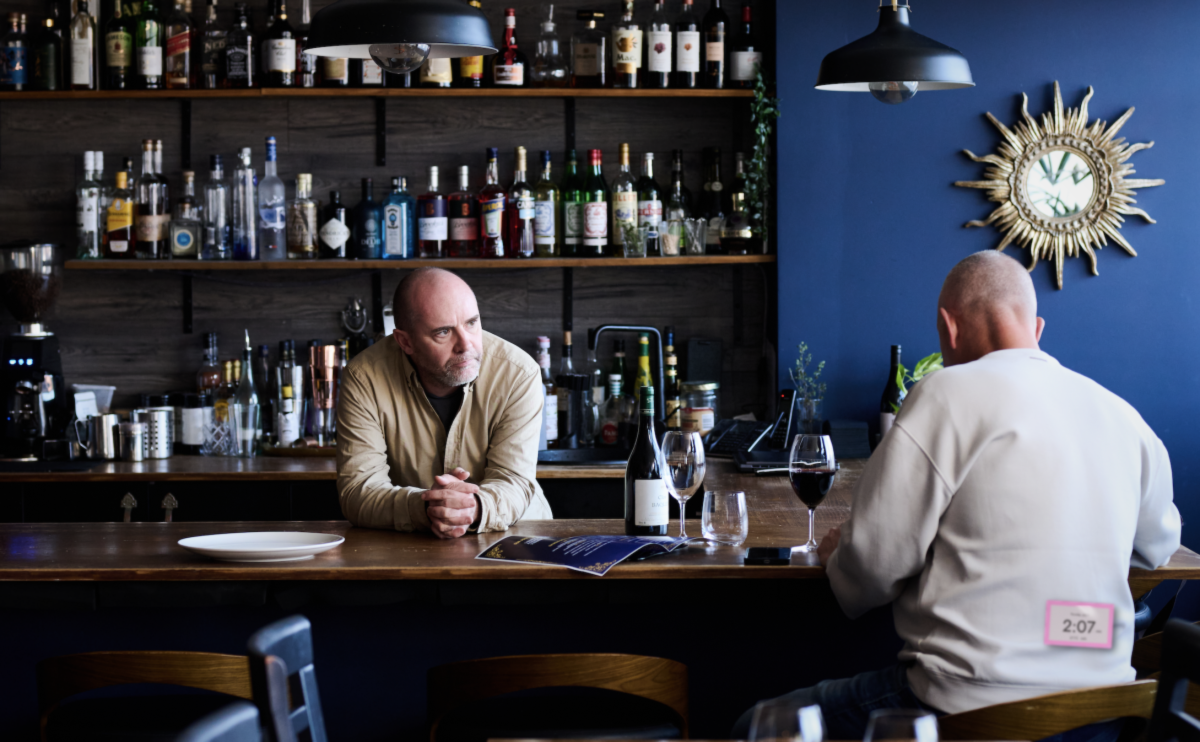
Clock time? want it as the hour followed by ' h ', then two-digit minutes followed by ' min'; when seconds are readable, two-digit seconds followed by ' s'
2 h 07 min
